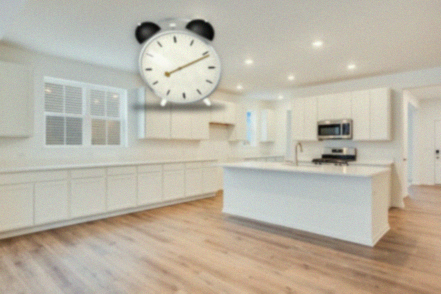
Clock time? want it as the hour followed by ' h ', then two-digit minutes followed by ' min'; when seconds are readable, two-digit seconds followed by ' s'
8 h 11 min
